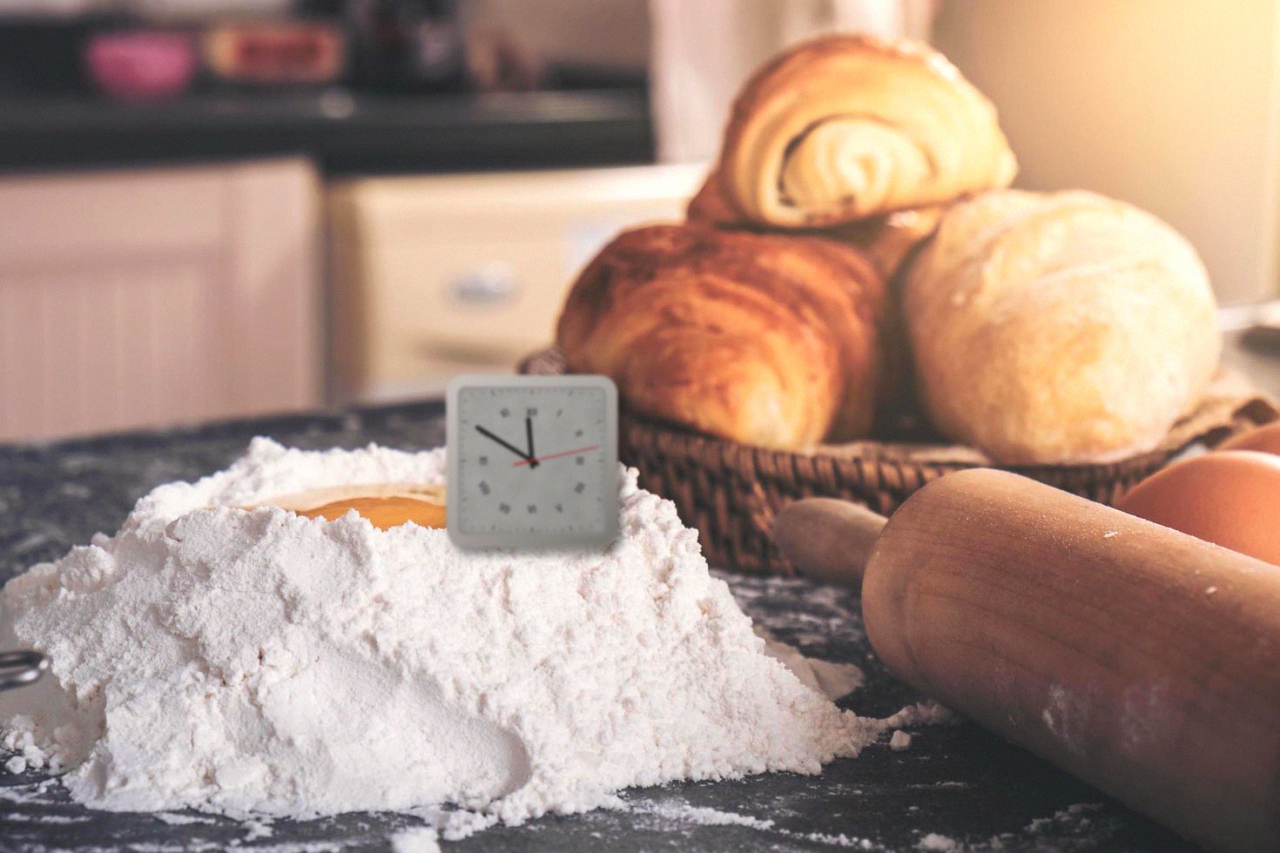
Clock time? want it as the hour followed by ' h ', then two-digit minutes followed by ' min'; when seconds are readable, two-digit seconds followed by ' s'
11 h 50 min 13 s
